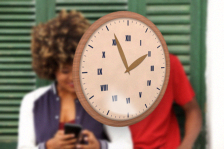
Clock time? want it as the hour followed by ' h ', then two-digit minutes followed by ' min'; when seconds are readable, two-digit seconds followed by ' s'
1 h 56 min
